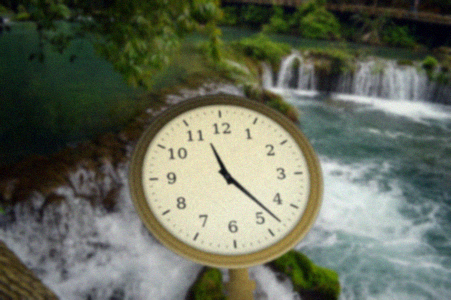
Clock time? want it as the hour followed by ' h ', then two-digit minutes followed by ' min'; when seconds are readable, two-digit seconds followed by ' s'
11 h 23 min
